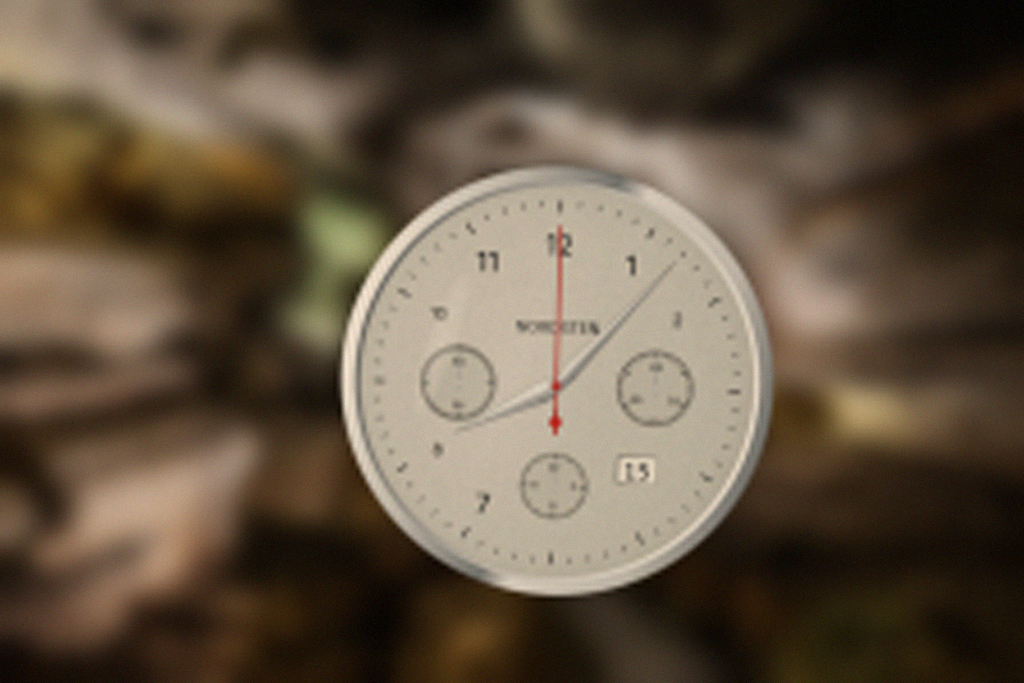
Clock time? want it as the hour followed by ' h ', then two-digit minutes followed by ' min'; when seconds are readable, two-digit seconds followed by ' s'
8 h 07 min
